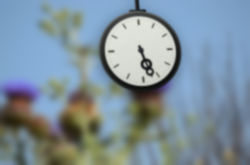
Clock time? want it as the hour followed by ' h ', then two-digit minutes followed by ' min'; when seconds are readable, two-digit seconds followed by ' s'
5 h 27 min
